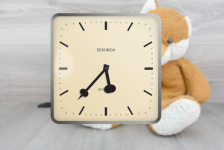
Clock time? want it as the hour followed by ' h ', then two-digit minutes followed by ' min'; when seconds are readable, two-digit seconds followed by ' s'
5 h 37 min
